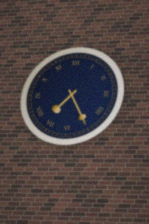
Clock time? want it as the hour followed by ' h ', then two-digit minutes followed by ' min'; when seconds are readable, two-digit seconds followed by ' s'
7 h 25 min
